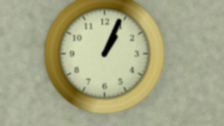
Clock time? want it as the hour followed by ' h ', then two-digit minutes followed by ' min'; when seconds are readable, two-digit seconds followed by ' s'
1 h 04 min
